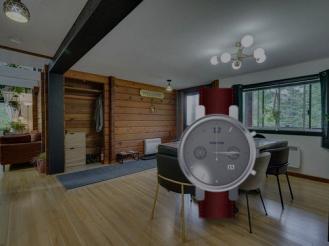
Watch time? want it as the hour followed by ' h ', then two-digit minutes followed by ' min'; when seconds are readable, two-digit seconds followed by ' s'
3 h 15 min
